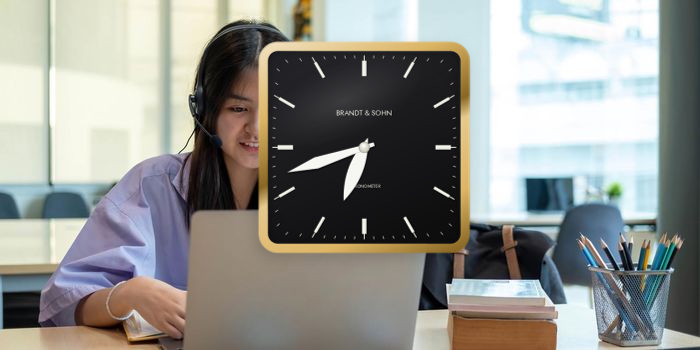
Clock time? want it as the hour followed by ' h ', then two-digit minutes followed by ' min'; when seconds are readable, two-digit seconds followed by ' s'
6 h 42 min
